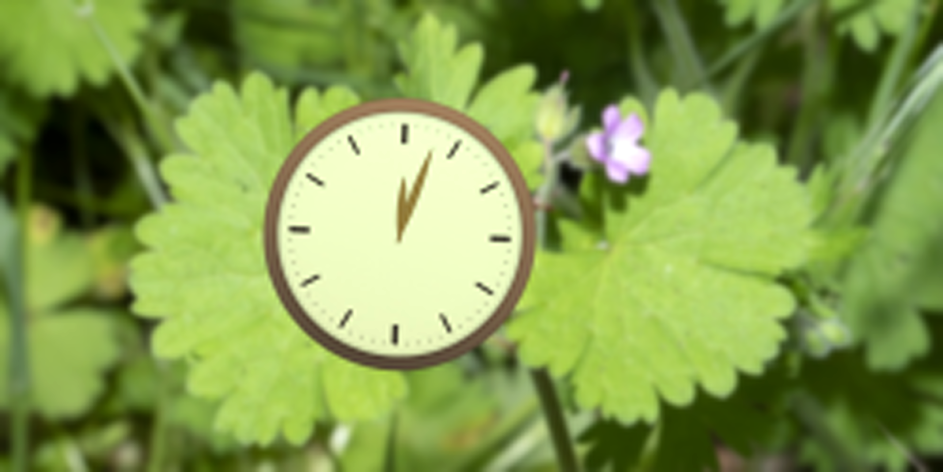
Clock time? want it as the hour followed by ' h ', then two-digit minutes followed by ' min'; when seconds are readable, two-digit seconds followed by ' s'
12 h 03 min
